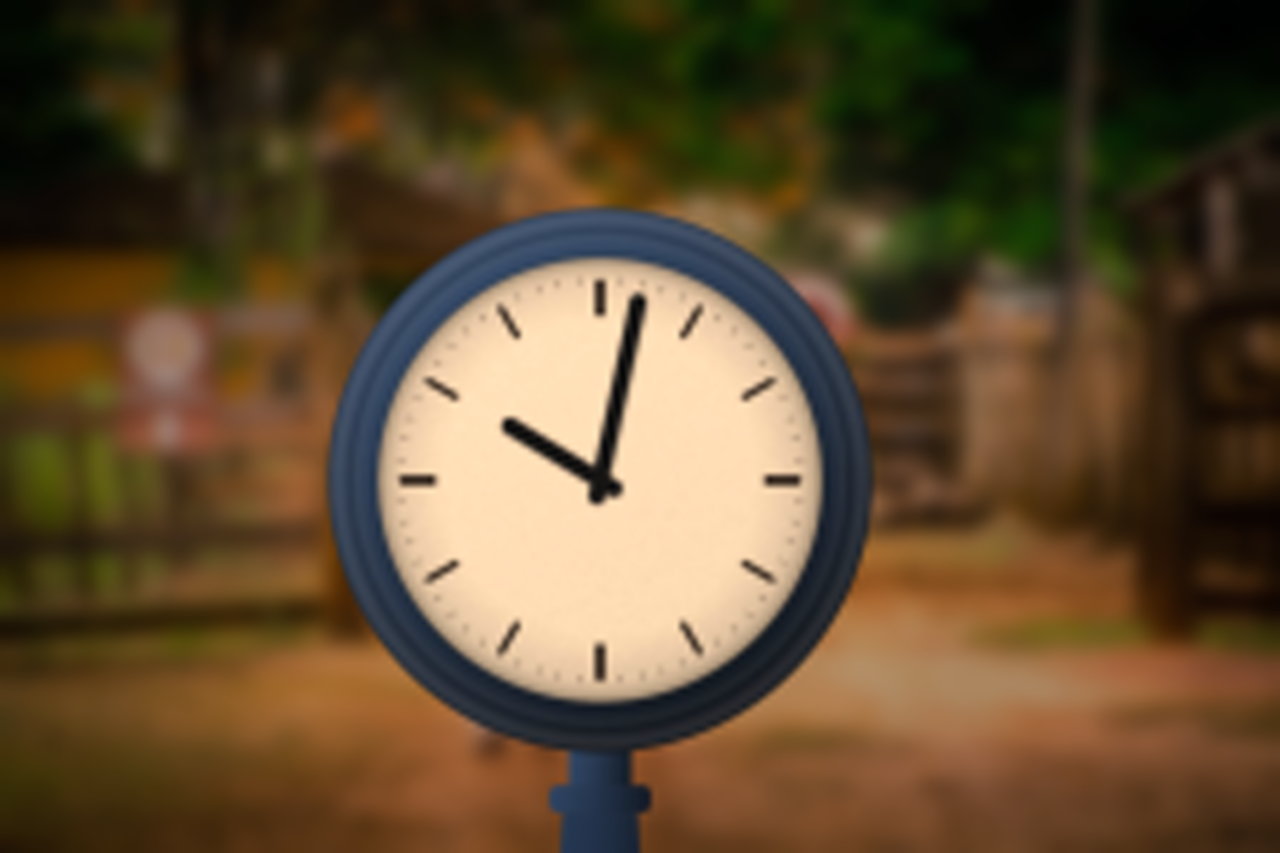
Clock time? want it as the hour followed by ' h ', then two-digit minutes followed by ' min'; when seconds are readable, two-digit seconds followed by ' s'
10 h 02 min
